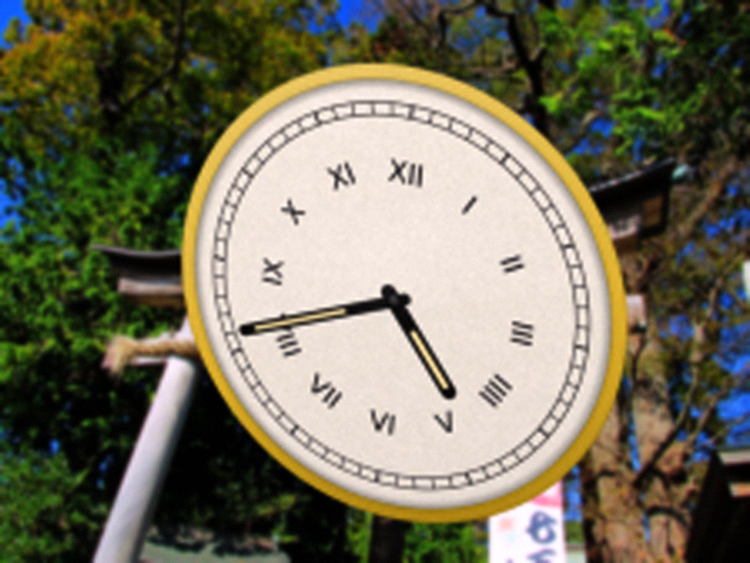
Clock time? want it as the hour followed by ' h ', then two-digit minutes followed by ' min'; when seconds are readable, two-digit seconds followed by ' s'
4 h 41 min
